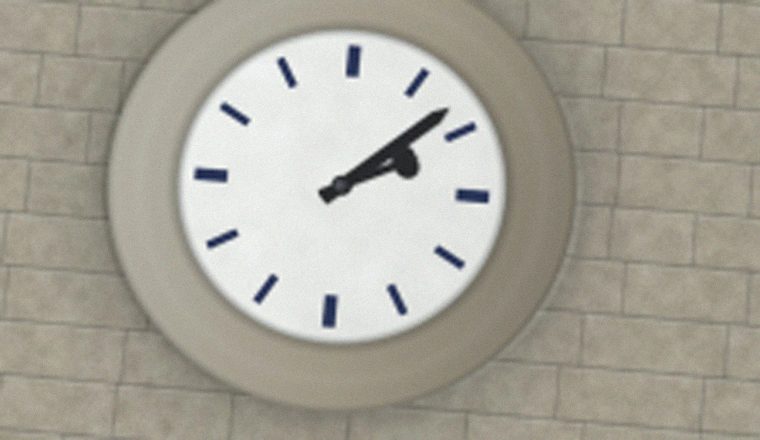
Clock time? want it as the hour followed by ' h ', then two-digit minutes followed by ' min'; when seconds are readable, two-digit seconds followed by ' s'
2 h 08 min
